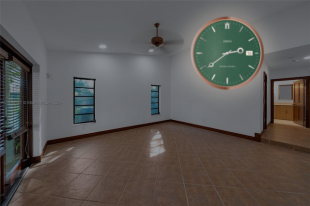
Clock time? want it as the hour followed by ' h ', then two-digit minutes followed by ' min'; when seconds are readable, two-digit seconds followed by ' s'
2 h 39 min
